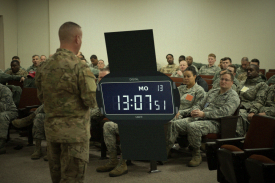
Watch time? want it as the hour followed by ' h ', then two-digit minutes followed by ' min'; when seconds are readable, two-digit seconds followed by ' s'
13 h 07 min 51 s
